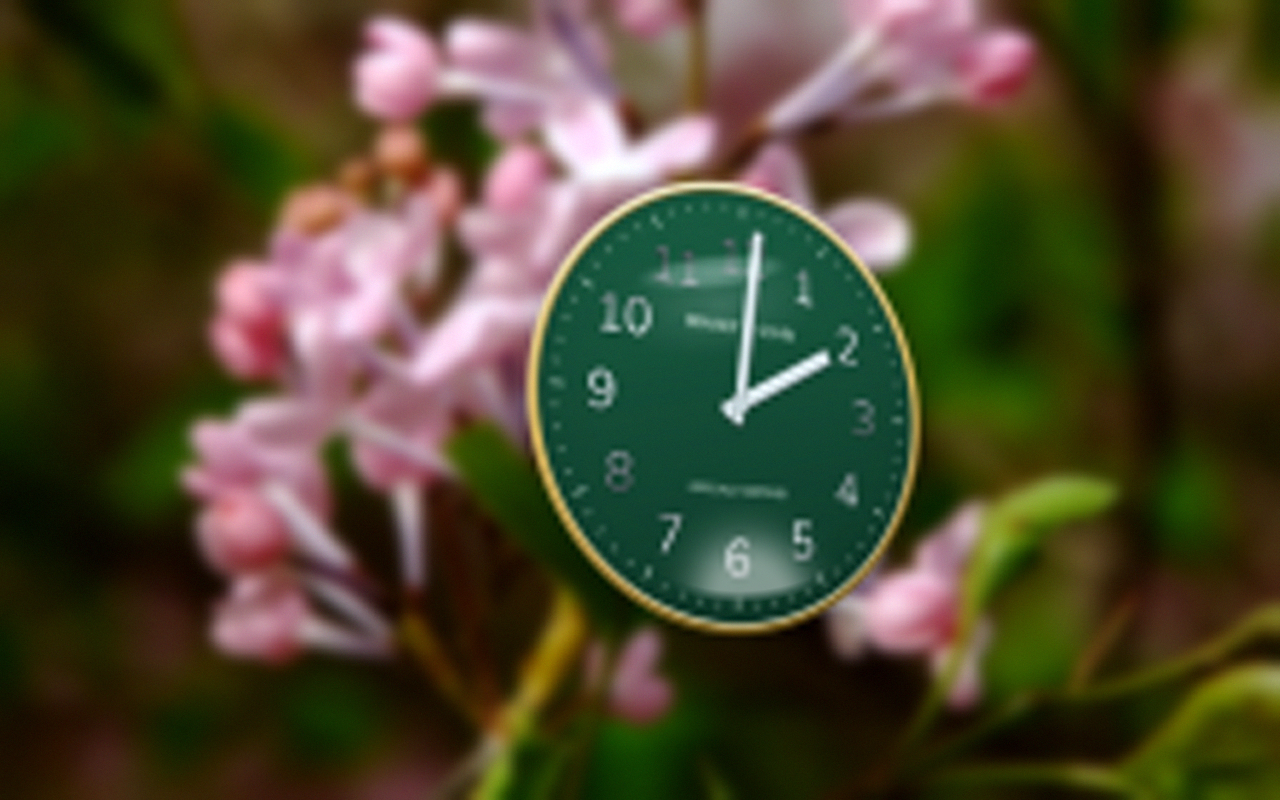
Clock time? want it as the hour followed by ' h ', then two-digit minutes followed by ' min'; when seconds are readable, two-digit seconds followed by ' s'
2 h 01 min
